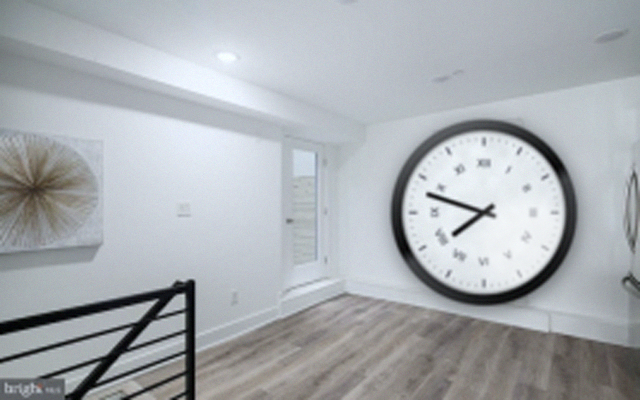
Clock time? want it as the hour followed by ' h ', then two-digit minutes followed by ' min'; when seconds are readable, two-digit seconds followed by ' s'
7 h 48 min
